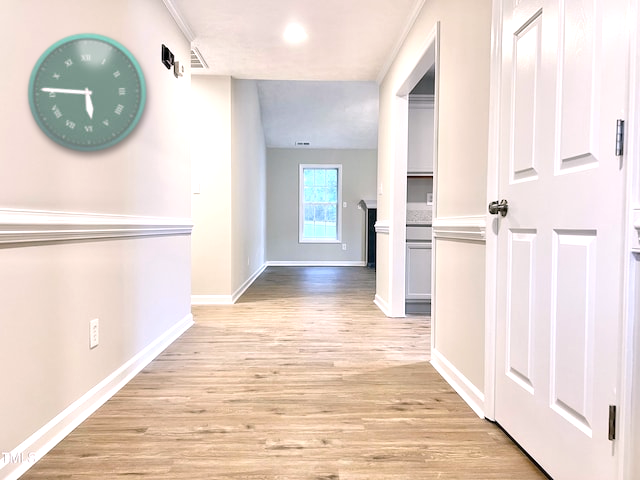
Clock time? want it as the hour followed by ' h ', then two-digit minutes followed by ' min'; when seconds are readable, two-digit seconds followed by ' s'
5 h 46 min
